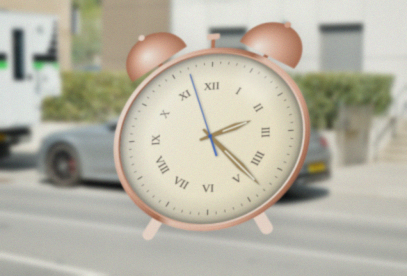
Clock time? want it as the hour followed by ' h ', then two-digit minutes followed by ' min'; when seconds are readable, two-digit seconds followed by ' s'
2 h 22 min 57 s
